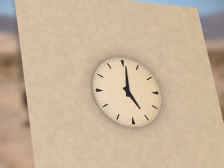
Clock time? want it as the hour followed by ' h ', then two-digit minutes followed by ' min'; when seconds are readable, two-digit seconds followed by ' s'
5 h 01 min
